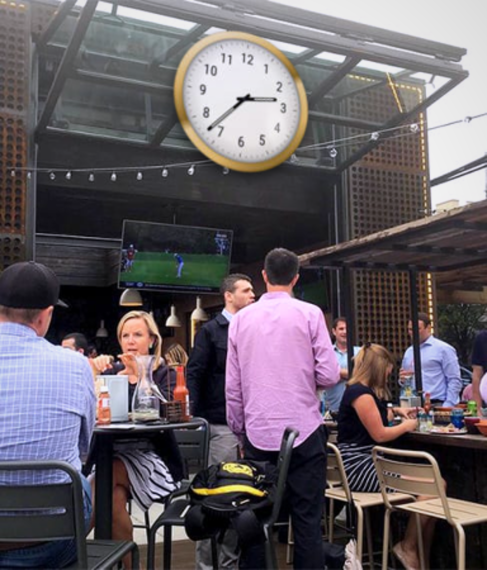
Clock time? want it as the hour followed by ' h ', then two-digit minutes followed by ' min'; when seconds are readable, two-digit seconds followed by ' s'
2 h 37 min
